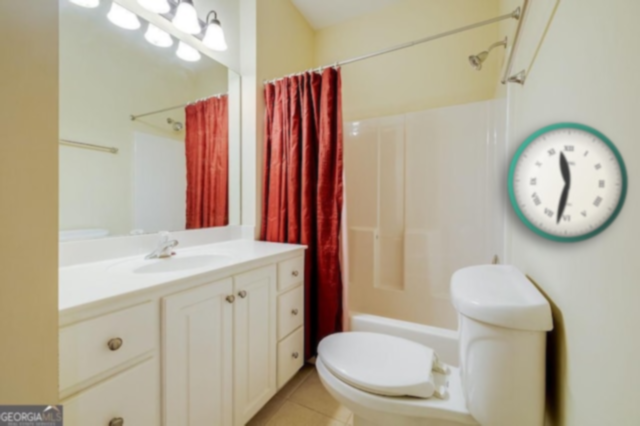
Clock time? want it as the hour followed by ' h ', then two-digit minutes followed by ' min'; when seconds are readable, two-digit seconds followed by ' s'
11 h 32 min
